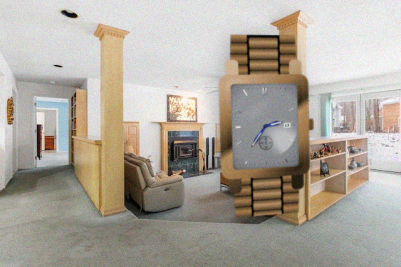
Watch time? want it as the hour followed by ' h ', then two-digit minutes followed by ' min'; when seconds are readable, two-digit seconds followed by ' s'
2 h 36 min
